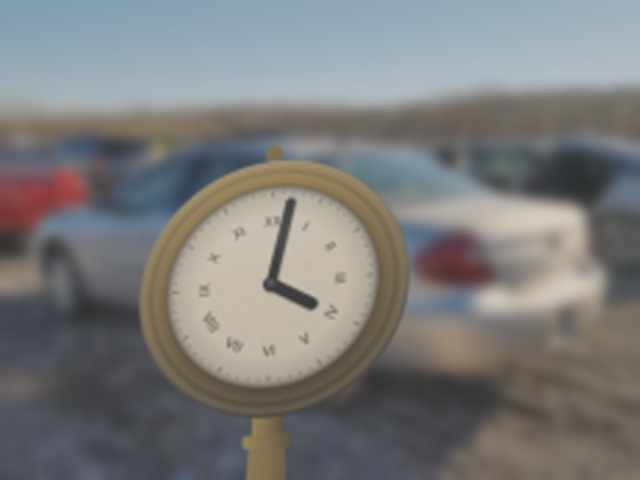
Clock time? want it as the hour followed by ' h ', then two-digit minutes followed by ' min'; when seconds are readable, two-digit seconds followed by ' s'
4 h 02 min
